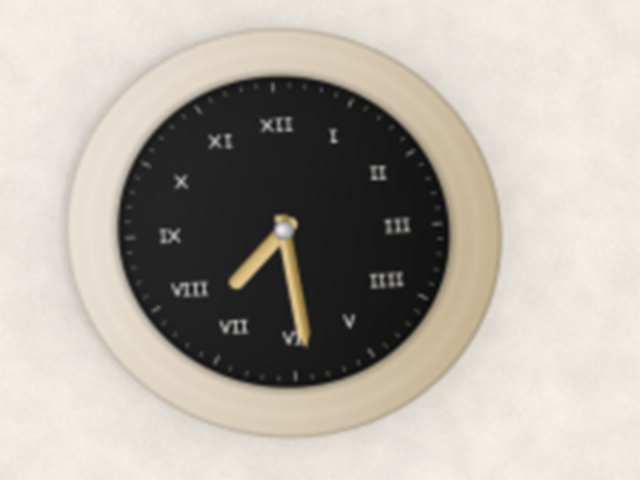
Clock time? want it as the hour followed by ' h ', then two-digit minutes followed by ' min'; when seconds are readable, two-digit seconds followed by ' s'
7 h 29 min
